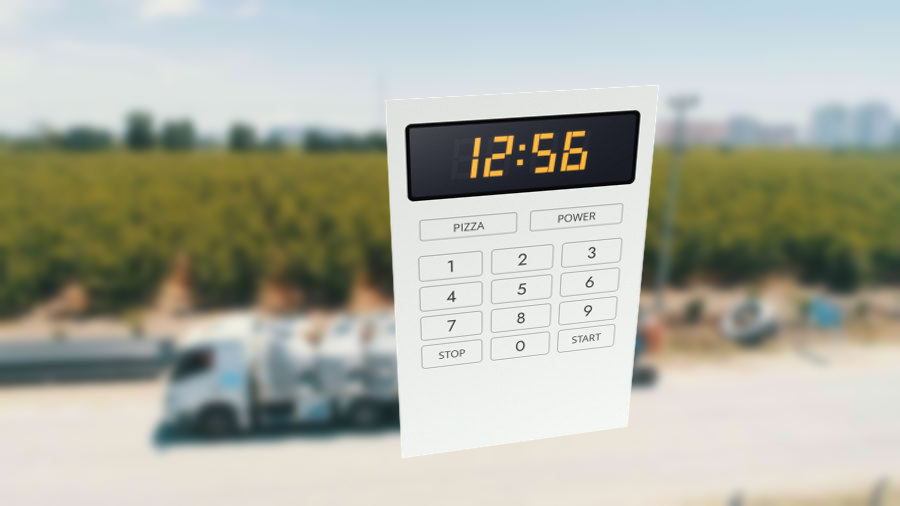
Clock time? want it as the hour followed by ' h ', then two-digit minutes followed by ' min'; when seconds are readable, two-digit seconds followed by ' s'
12 h 56 min
